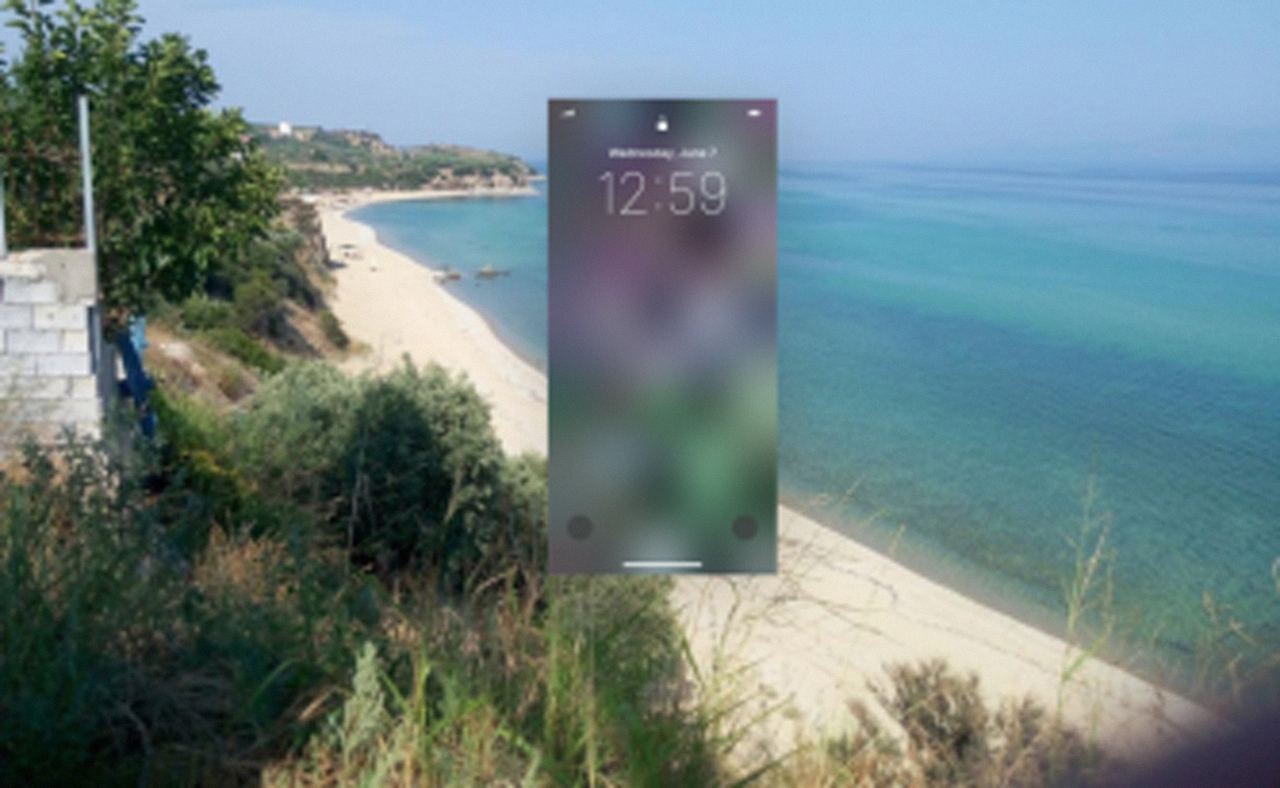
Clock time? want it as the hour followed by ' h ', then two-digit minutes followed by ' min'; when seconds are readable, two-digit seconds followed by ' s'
12 h 59 min
